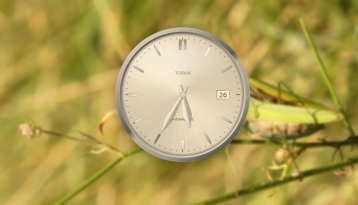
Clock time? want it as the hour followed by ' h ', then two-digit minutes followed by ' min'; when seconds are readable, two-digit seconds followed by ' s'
5 h 35 min
